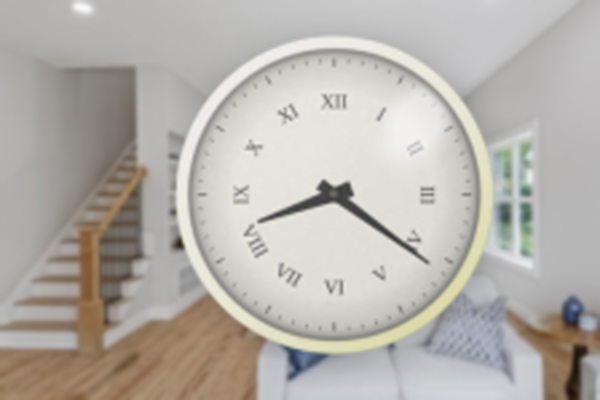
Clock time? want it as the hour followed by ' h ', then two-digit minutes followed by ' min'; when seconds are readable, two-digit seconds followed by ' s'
8 h 21 min
